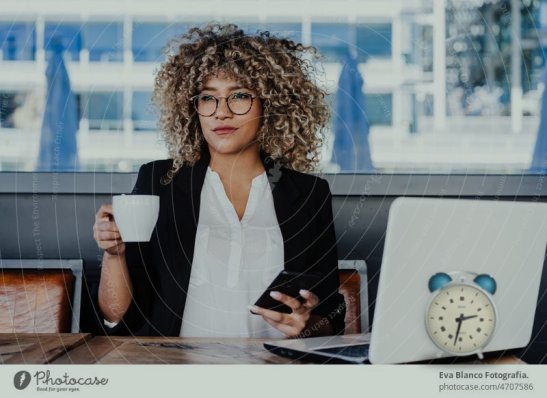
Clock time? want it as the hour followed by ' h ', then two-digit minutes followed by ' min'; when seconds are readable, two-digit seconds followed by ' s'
2 h 32 min
